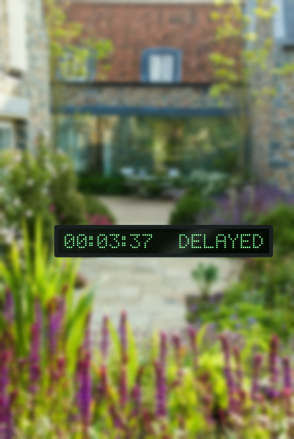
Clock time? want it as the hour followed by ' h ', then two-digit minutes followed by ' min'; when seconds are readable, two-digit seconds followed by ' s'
0 h 03 min 37 s
